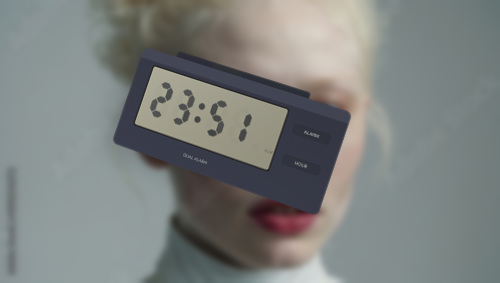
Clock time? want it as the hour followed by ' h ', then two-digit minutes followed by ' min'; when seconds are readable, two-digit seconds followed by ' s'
23 h 51 min
